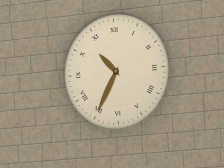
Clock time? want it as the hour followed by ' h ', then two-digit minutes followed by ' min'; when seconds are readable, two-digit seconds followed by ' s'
10 h 35 min
